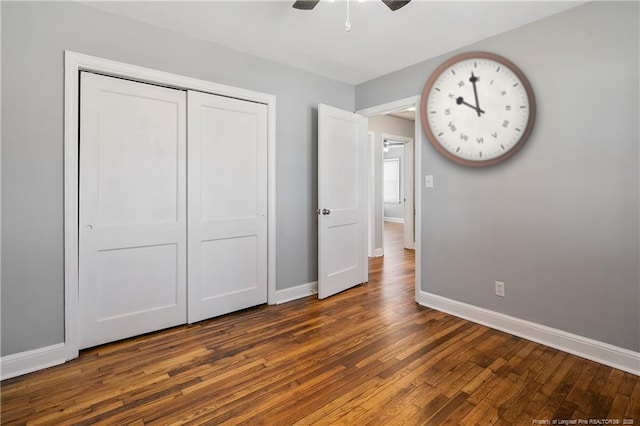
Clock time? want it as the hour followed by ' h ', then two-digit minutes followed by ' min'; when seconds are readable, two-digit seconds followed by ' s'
9 h 59 min
